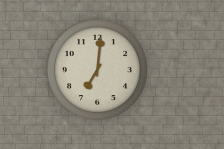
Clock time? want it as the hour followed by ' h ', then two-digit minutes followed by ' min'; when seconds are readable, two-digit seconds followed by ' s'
7 h 01 min
